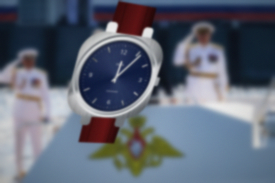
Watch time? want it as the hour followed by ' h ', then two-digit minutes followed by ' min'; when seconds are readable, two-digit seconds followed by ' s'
12 h 06 min
